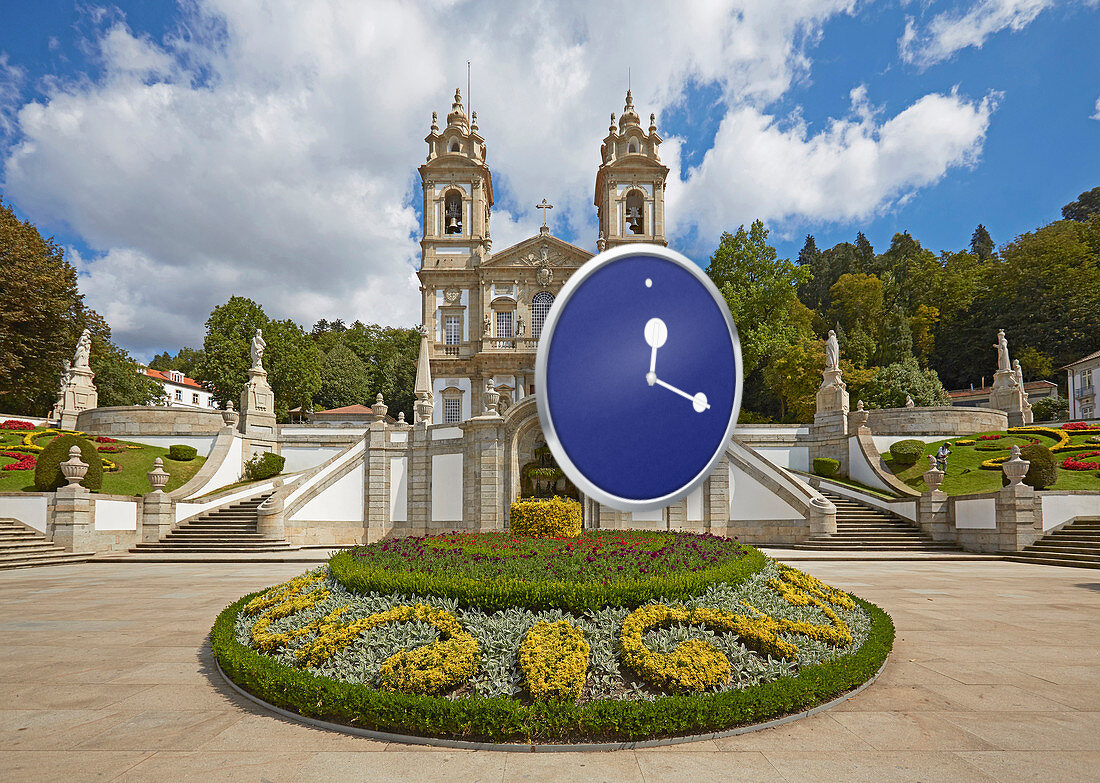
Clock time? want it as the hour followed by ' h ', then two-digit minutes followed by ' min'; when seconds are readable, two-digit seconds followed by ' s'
12 h 19 min
